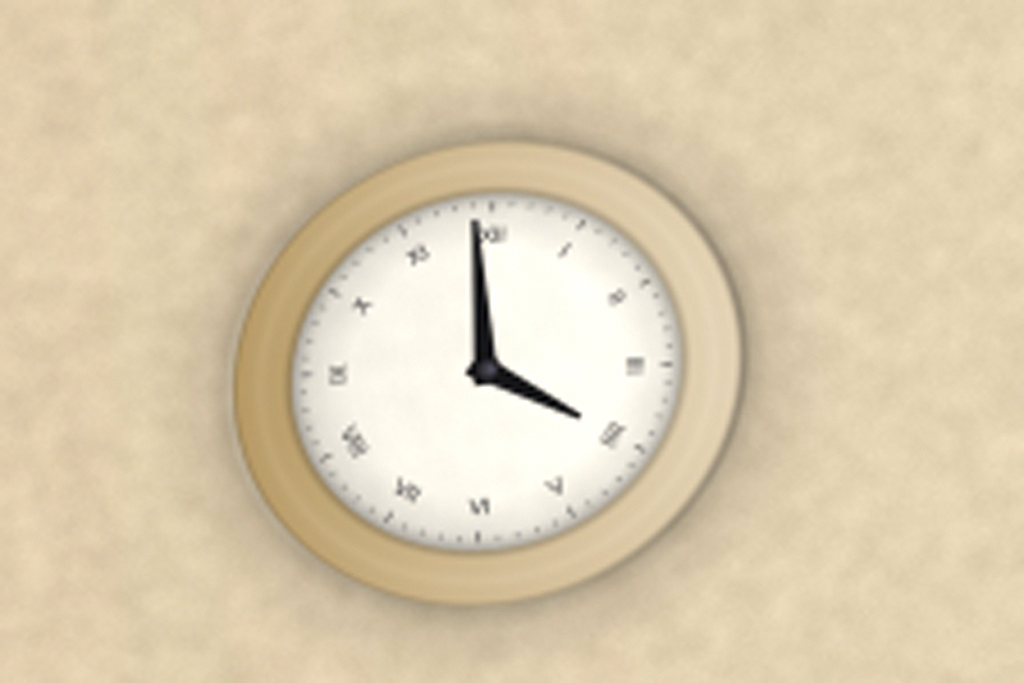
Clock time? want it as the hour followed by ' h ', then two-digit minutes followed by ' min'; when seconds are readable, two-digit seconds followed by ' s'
3 h 59 min
